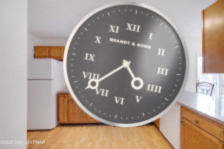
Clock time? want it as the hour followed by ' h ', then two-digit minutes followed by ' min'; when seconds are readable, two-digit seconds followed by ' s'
4 h 38 min
